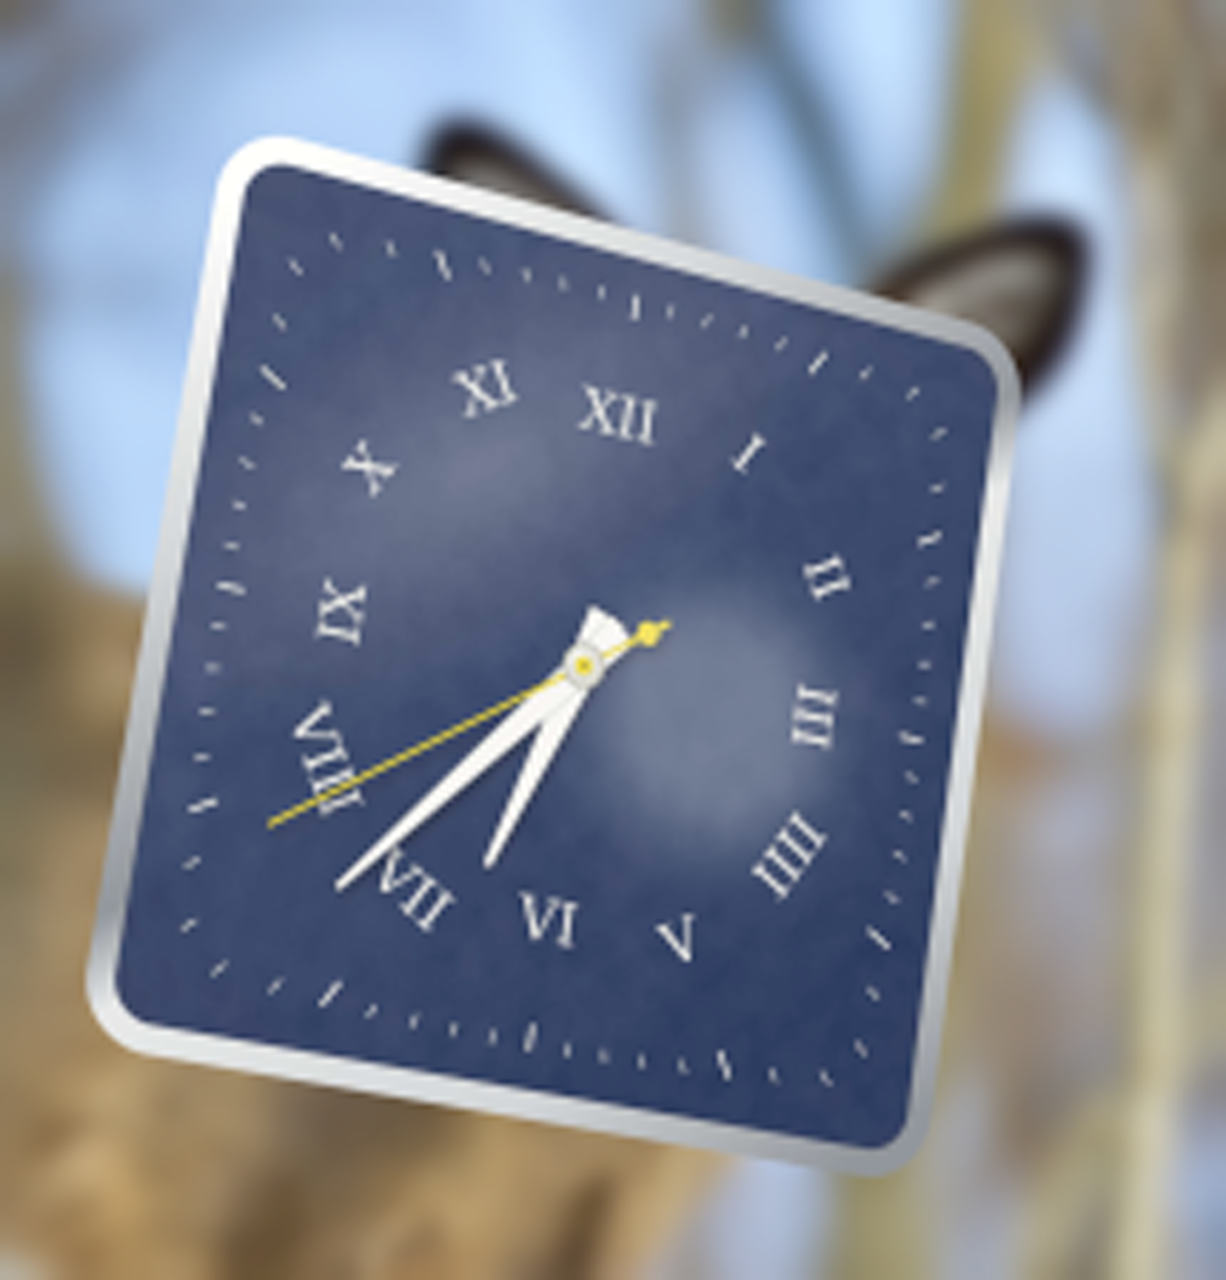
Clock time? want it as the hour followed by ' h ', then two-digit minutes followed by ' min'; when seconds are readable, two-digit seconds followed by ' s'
6 h 36 min 39 s
